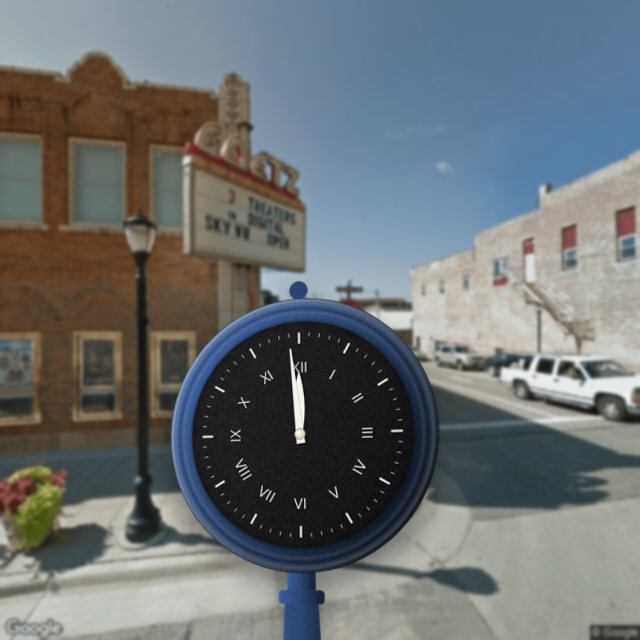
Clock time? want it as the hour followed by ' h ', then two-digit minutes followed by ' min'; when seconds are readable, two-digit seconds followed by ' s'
11 h 59 min
